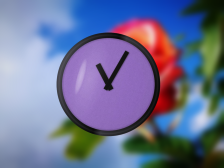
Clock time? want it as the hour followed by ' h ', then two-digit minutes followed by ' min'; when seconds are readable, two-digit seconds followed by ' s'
11 h 05 min
